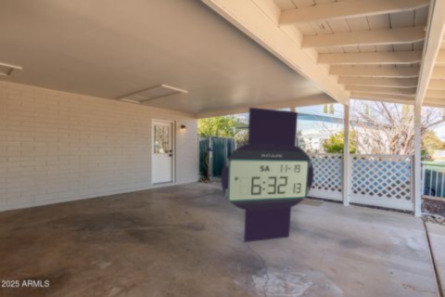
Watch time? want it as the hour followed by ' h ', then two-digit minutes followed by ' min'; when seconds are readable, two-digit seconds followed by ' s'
6 h 32 min 13 s
